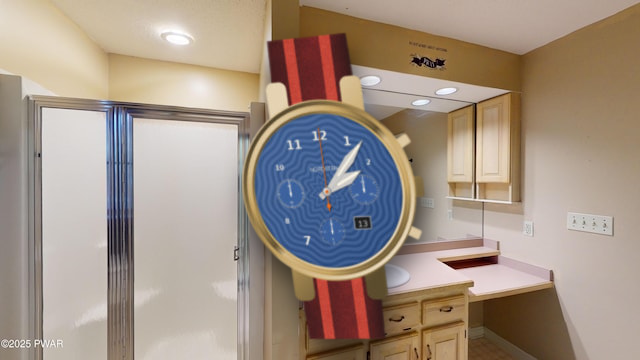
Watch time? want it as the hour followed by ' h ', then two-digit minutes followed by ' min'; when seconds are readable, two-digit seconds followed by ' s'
2 h 07 min
